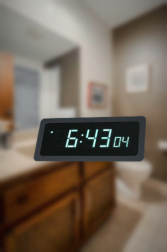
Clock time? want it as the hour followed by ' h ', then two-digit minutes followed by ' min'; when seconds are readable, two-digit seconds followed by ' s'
6 h 43 min 04 s
